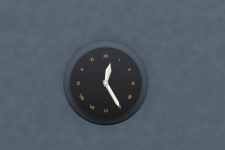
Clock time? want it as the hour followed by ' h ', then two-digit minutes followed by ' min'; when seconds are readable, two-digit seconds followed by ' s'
12 h 25 min
